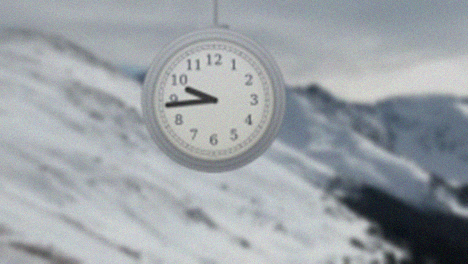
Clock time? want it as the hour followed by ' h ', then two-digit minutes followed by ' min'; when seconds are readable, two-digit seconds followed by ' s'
9 h 44 min
